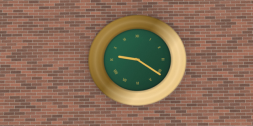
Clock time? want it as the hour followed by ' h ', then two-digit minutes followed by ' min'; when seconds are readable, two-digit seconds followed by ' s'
9 h 21 min
